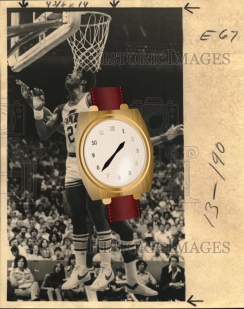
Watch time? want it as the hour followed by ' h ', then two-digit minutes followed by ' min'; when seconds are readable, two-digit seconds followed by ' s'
1 h 38 min
